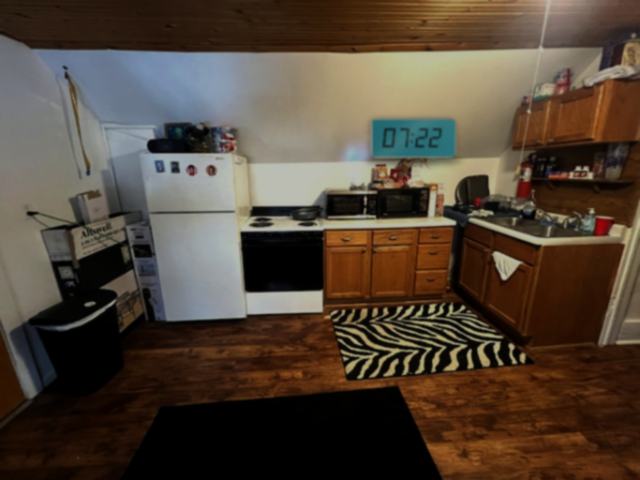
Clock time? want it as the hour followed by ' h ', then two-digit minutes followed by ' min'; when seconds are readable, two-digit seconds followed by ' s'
7 h 22 min
